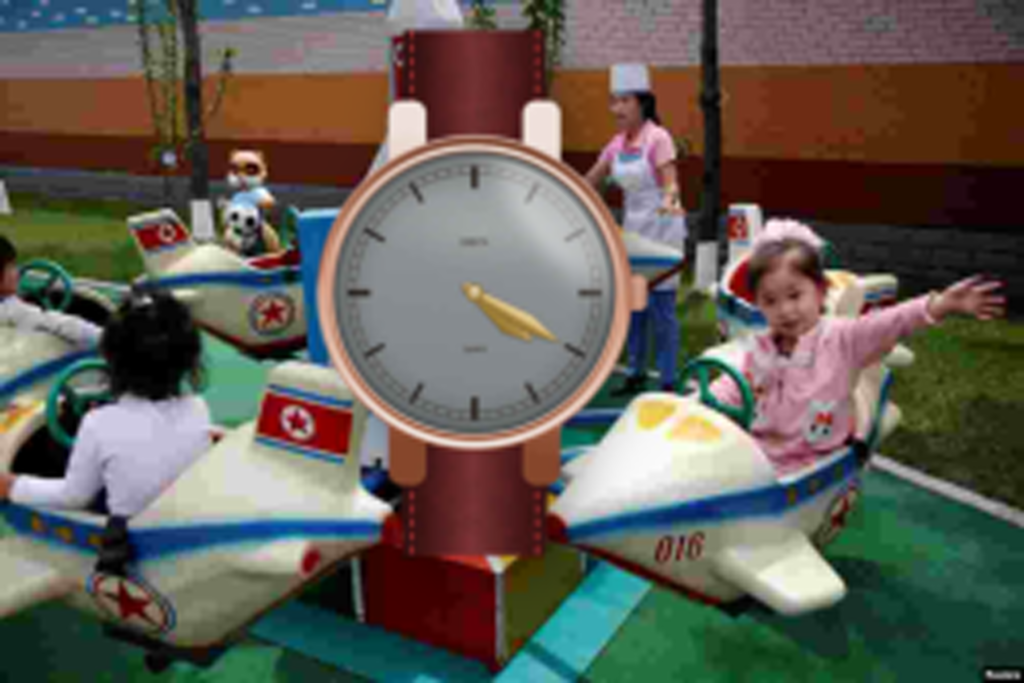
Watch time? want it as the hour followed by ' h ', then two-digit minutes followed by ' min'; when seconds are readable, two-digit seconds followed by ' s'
4 h 20 min
